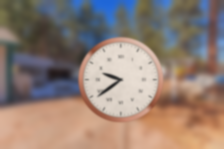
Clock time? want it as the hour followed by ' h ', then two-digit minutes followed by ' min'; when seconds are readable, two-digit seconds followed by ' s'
9 h 39 min
